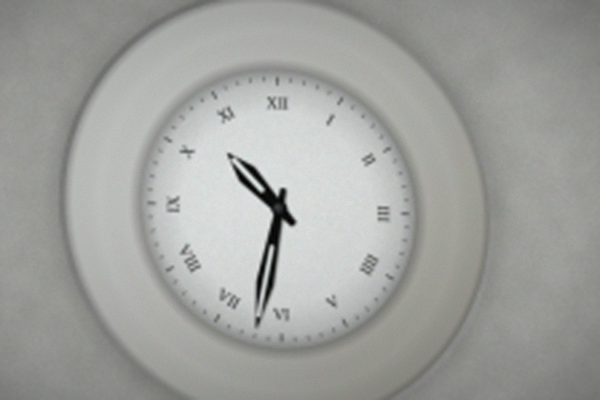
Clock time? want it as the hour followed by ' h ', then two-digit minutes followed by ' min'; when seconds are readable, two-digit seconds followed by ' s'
10 h 32 min
